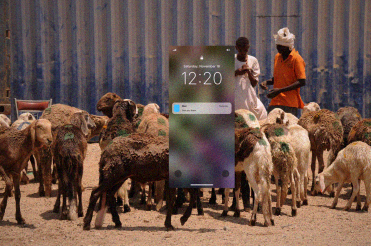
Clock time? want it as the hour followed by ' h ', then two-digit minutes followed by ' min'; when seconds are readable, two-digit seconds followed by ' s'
12 h 20 min
